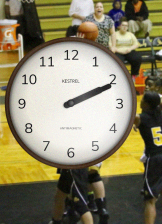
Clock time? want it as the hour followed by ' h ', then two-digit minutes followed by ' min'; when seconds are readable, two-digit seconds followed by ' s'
2 h 11 min
